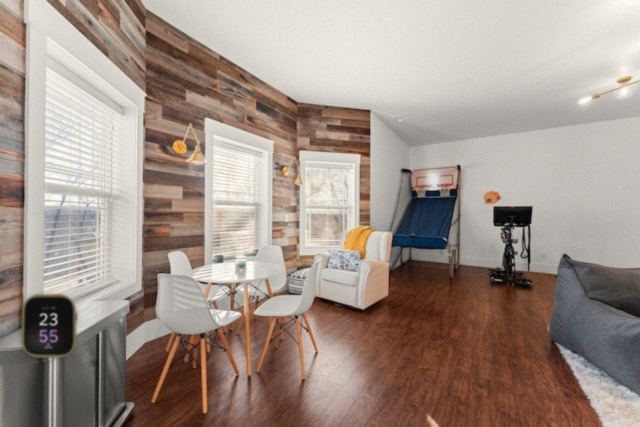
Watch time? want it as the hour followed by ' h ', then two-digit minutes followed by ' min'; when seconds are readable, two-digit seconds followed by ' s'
23 h 55 min
